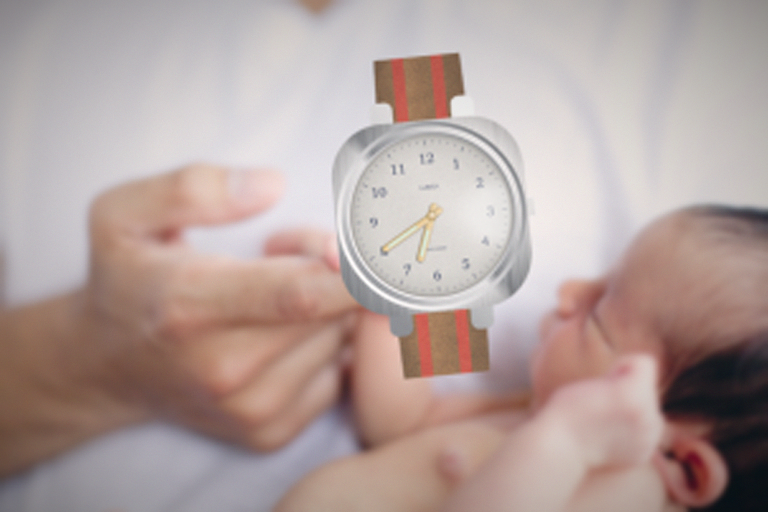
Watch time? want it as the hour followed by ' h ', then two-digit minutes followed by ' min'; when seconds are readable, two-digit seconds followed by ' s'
6 h 40 min
